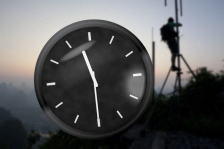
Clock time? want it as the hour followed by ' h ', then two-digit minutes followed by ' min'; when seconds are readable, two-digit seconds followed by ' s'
11 h 30 min
